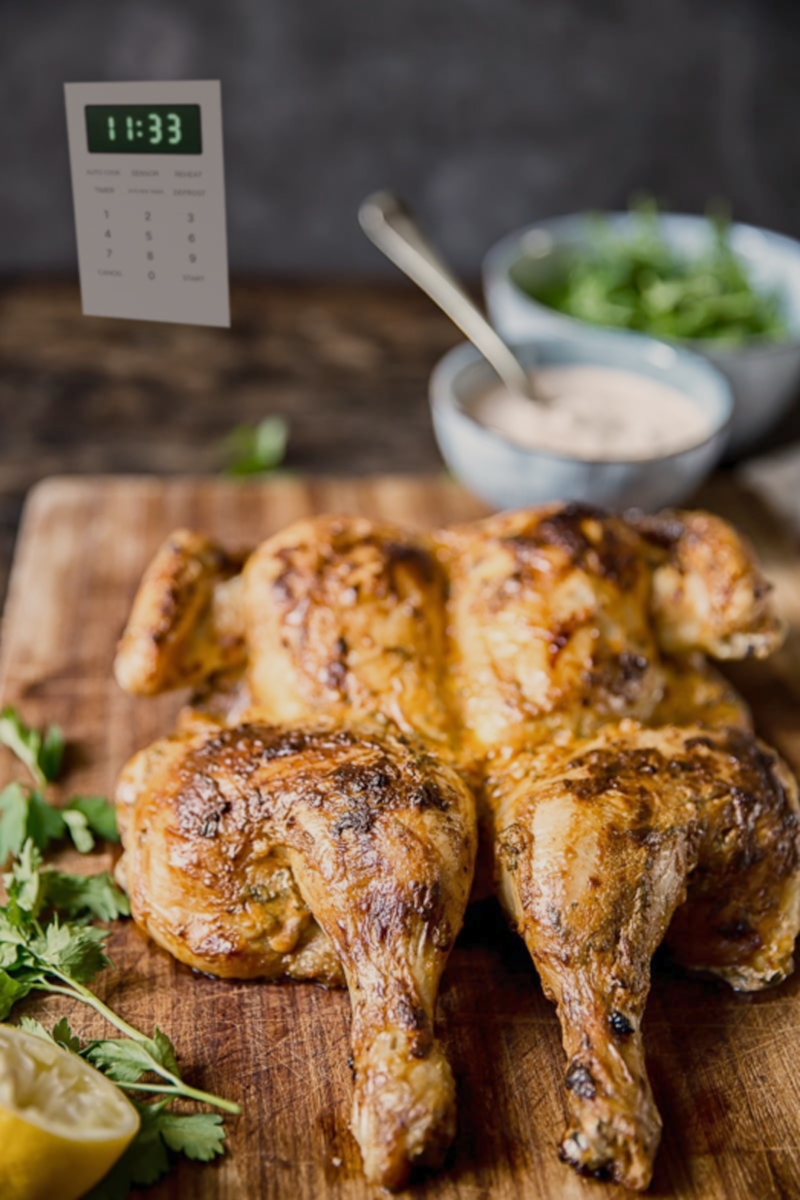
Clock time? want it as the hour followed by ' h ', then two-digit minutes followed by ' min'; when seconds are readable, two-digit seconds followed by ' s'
11 h 33 min
